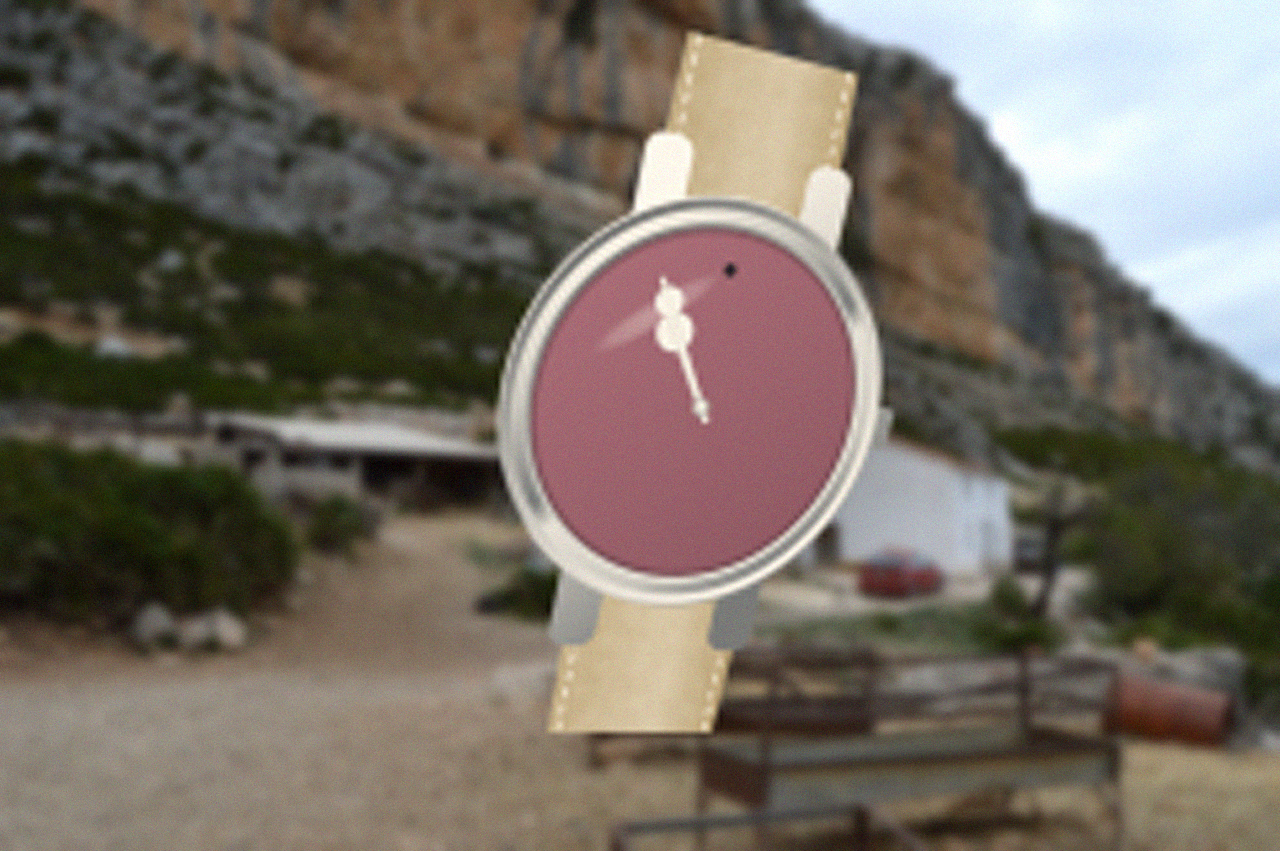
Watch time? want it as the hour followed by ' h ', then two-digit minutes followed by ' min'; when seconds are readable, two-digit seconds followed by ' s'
10 h 55 min
